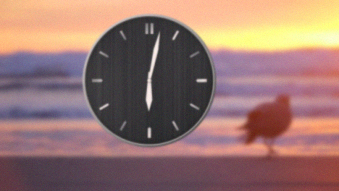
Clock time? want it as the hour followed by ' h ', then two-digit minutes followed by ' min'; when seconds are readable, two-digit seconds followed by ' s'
6 h 02 min
